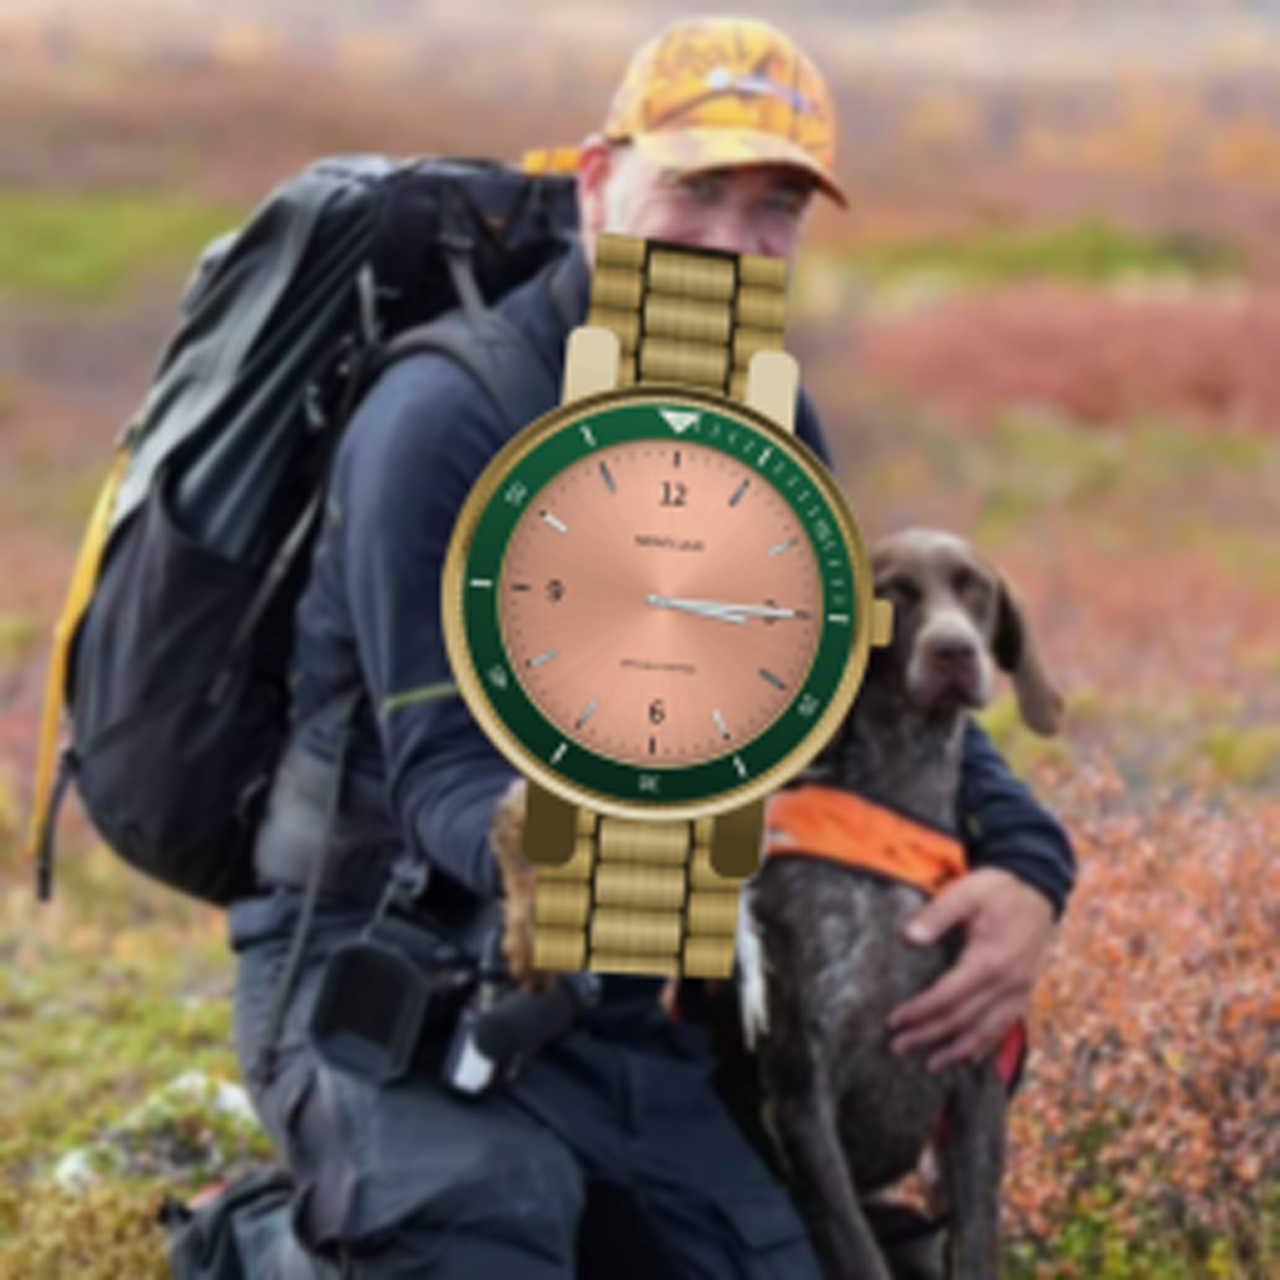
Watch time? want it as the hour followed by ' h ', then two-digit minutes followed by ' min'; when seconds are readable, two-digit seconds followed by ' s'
3 h 15 min
